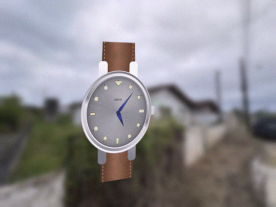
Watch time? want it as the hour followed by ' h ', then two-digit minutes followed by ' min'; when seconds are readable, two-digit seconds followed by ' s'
5 h 07 min
